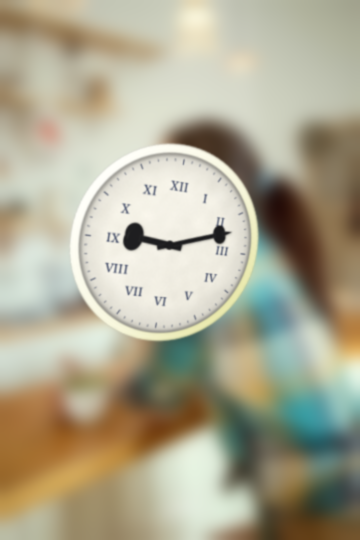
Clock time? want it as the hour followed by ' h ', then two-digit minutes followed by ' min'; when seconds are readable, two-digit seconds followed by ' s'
9 h 12 min
